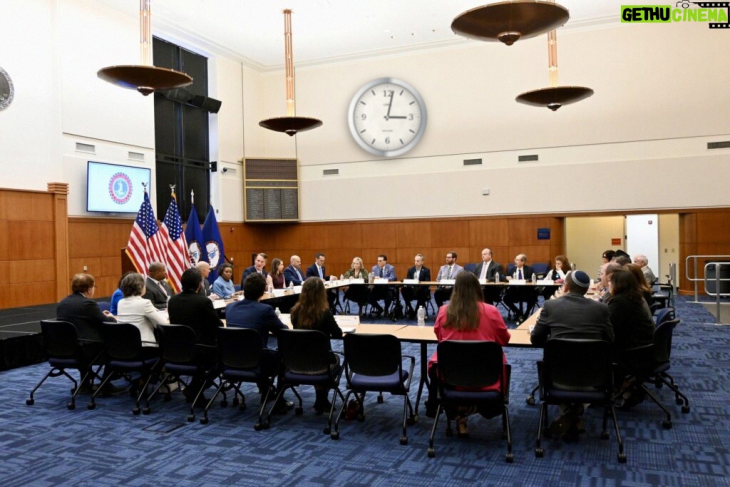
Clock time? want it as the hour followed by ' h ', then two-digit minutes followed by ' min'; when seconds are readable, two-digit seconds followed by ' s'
3 h 02 min
